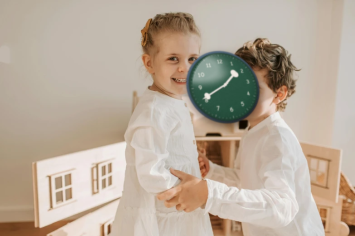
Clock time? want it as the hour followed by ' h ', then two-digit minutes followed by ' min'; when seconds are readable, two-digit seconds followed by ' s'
1 h 41 min
